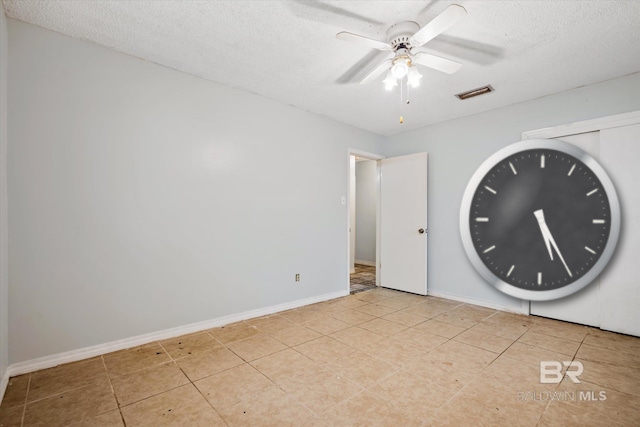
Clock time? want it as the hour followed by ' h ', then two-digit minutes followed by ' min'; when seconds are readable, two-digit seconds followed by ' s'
5 h 25 min
